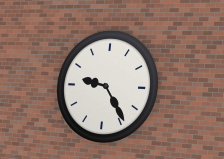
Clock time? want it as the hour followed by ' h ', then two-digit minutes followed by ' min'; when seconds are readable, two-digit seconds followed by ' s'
9 h 24 min
